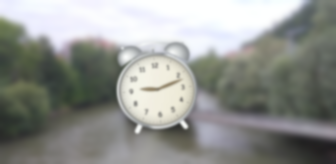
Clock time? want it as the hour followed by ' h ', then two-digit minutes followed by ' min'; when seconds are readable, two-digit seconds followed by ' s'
9 h 12 min
